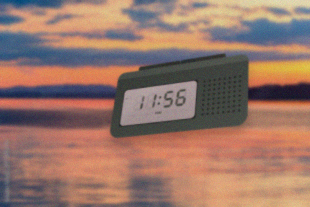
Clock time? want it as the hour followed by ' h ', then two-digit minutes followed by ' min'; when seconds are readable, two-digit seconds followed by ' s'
11 h 56 min
